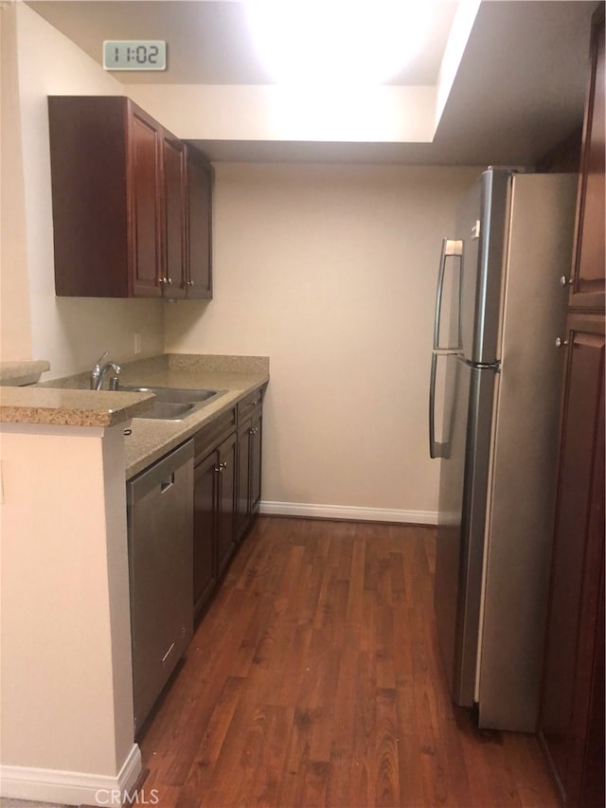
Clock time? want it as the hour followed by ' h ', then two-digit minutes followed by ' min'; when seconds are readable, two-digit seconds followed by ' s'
11 h 02 min
